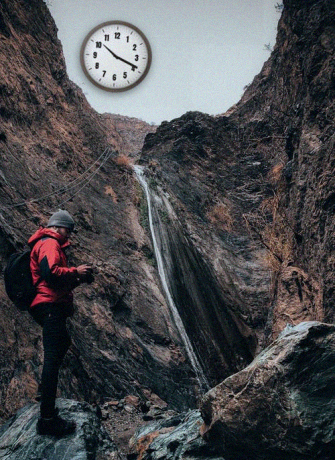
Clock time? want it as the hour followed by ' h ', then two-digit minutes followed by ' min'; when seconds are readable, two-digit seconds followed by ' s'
10 h 19 min
